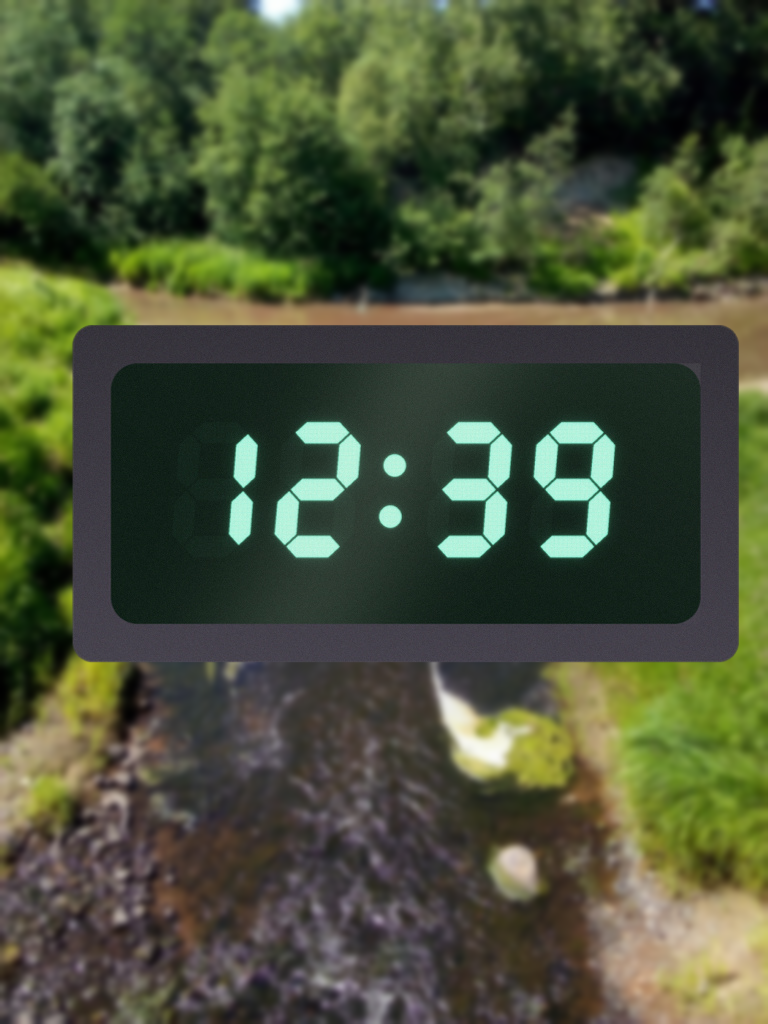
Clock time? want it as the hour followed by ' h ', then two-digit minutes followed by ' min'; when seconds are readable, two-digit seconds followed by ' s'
12 h 39 min
